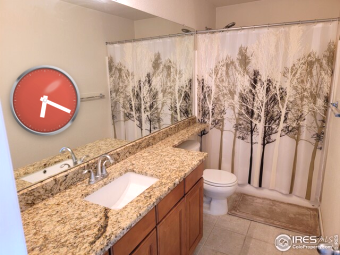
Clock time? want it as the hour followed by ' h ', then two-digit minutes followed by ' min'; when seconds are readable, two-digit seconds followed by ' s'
6 h 19 min
